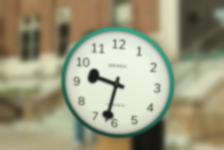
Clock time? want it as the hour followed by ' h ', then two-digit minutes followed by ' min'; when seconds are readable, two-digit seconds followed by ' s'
9 h 32 min
